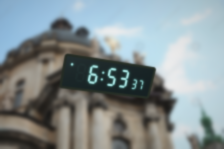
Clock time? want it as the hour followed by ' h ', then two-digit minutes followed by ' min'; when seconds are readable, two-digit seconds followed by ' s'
6 h 53 min 37 s
